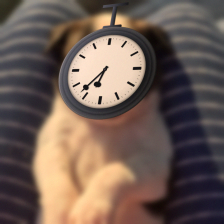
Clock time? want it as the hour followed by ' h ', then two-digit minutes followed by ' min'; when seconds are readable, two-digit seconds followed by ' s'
6 h 37 min
